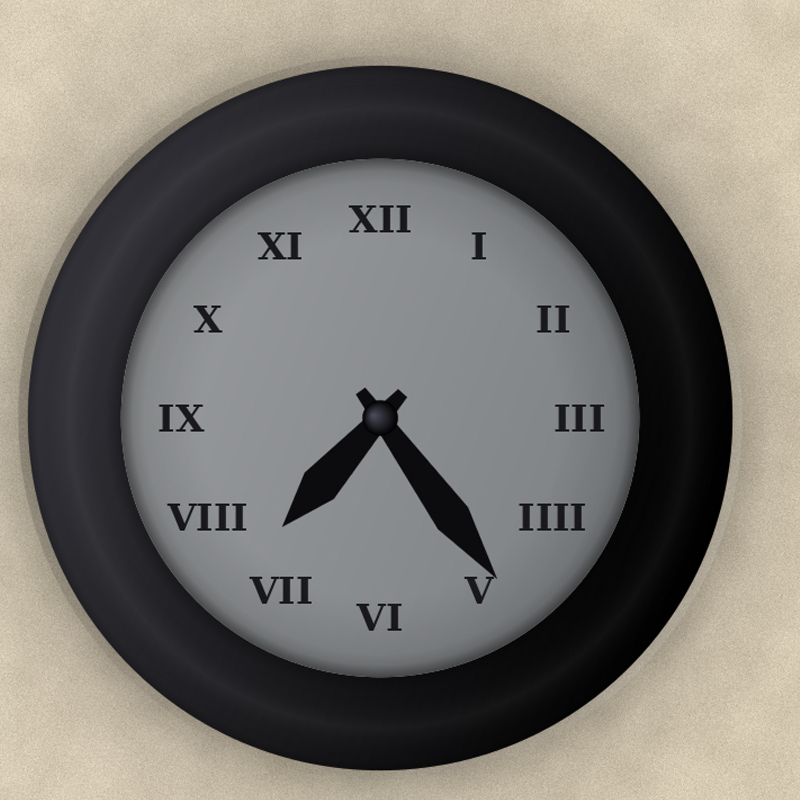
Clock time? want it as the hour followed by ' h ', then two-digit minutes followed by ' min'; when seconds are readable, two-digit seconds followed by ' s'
7 h 24 min
